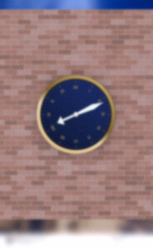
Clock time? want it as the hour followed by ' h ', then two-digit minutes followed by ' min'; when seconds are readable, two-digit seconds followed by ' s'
8 h 11 min
